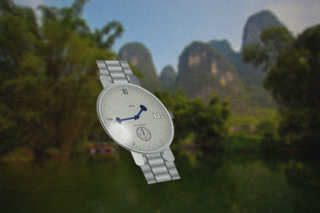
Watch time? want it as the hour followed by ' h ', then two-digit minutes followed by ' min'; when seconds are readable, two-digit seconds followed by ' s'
1 h 44 min
